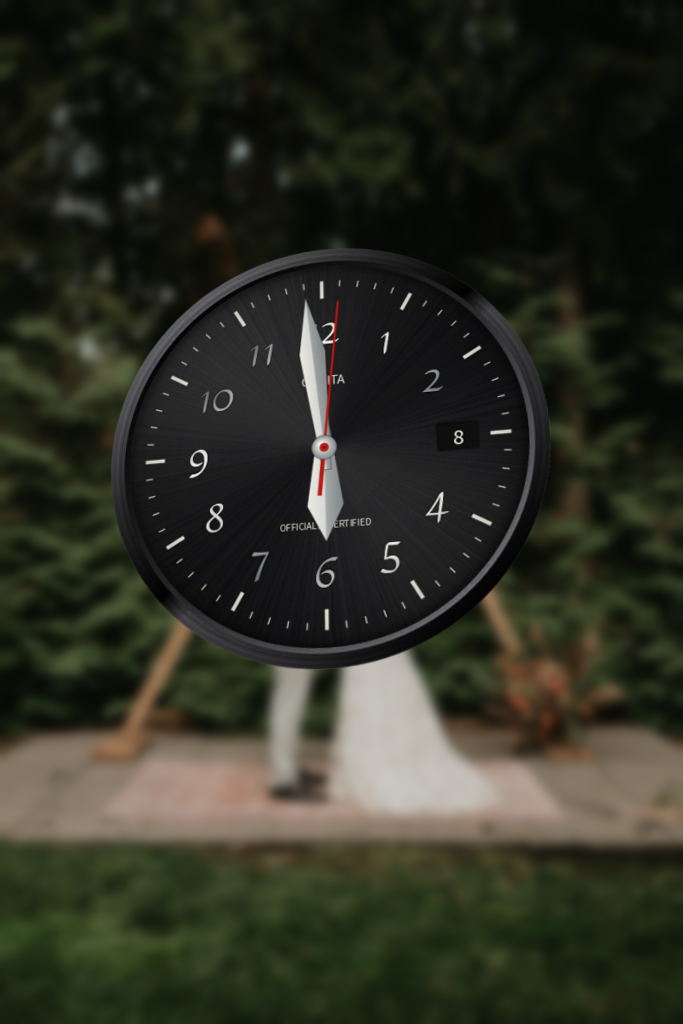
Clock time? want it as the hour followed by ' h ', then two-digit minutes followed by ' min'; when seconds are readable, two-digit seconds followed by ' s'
5 h 59 min 01 s
